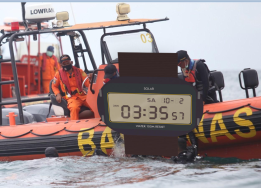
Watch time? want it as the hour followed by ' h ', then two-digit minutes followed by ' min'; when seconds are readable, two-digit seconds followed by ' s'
3 h 35 min 57 s
